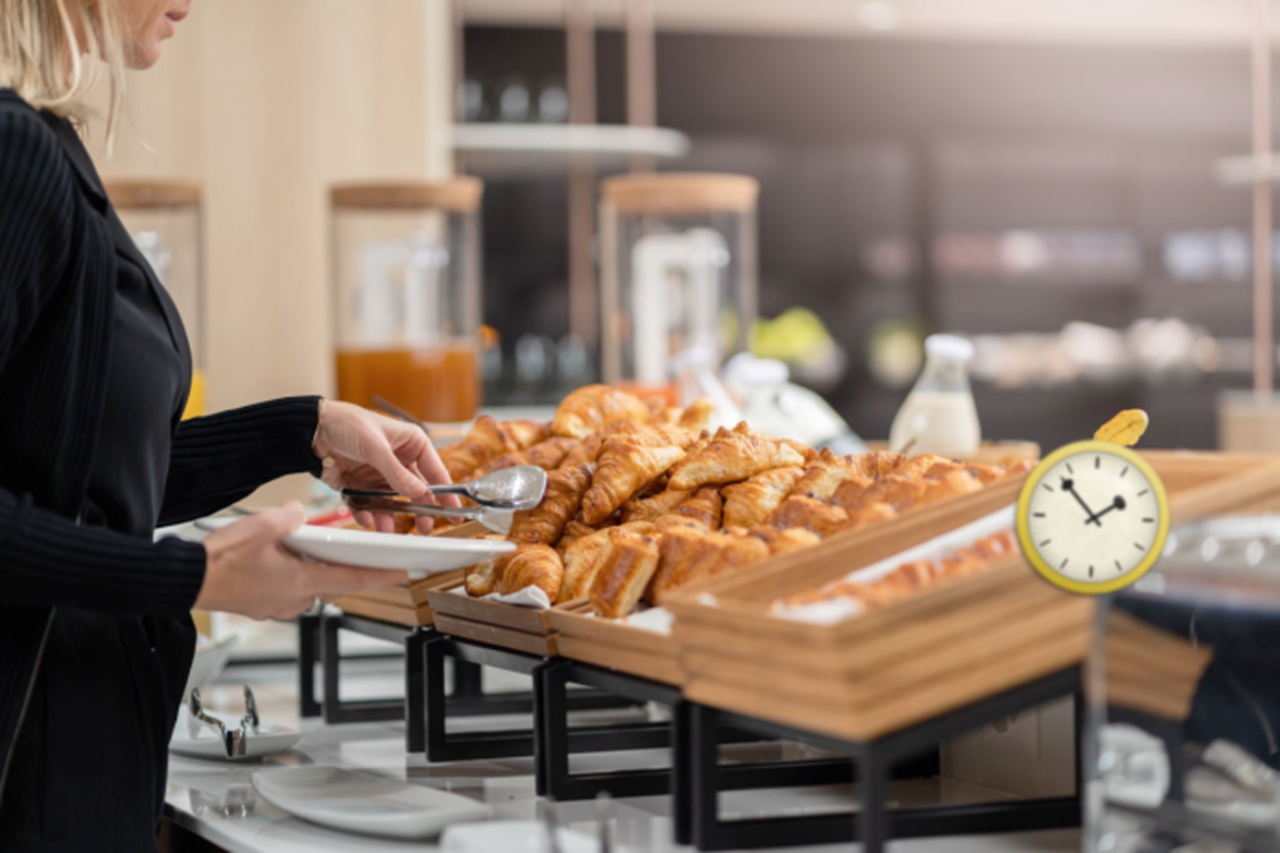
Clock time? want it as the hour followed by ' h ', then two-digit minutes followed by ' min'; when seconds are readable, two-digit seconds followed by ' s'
1 h 53 min
